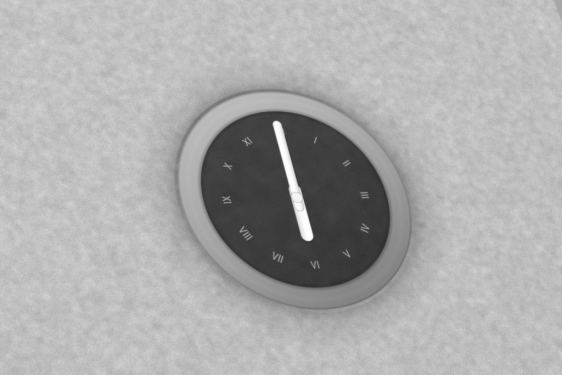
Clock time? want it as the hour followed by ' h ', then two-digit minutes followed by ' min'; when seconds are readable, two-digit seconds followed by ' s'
6 h 00 min
